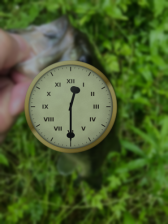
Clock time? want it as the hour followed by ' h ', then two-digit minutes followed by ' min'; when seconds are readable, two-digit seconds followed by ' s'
12 h 30 min
